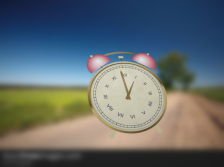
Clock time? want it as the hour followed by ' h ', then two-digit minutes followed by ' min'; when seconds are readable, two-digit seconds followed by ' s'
12 h 59 min
